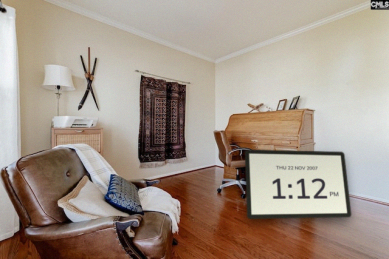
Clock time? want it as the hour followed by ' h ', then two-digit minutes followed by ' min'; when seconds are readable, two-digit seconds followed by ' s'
1 h 12 min
